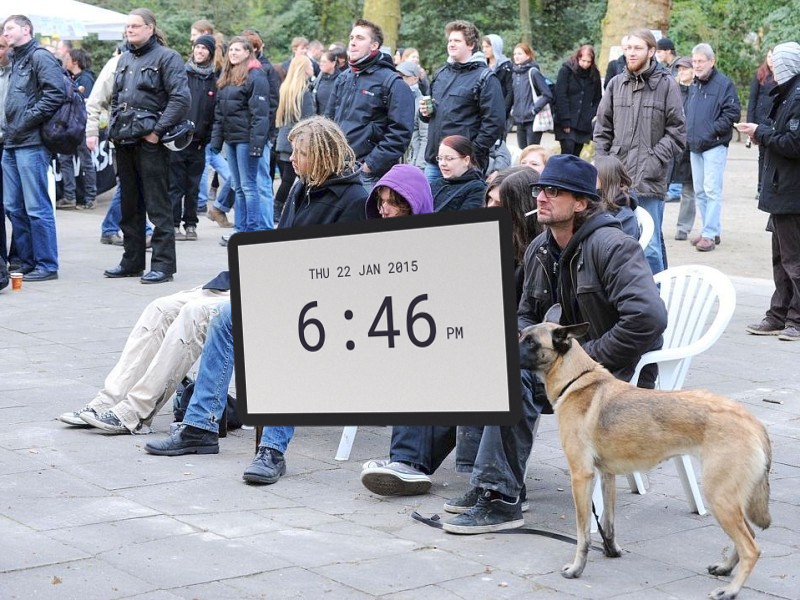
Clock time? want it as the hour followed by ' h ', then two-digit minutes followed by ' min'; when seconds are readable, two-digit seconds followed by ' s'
6 h 46 min
